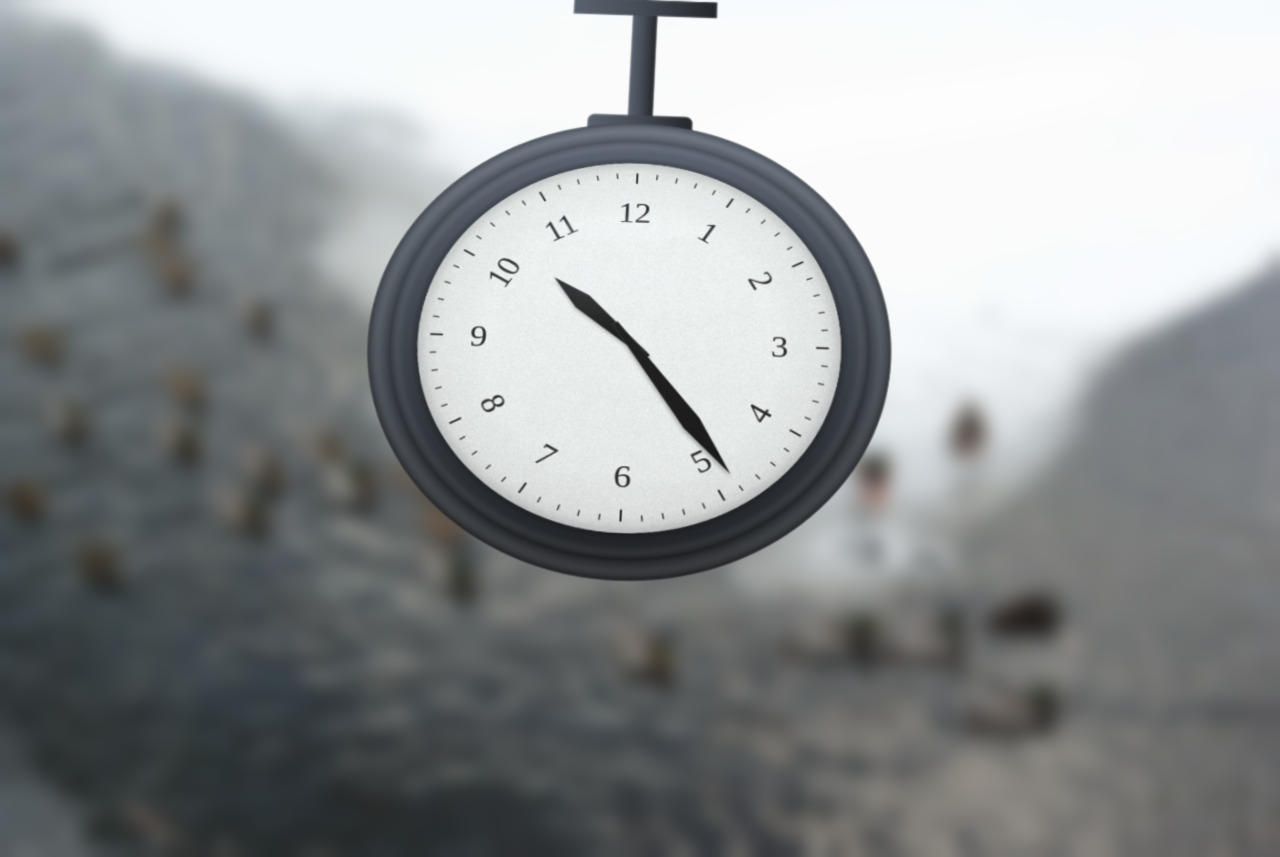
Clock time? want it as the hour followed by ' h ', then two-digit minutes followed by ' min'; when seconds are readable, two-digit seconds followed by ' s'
10 h 24 min
